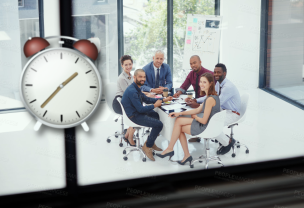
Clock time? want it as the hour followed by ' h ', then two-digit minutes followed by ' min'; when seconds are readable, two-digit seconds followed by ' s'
1 h 37 min
